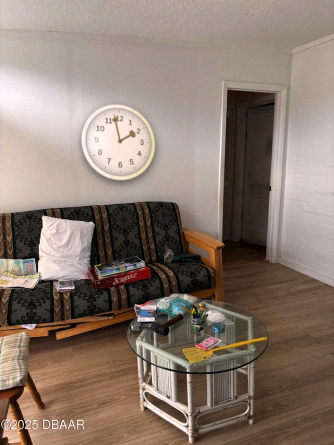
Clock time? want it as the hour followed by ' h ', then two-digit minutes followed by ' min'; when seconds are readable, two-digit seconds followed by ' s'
1 h 58 min
